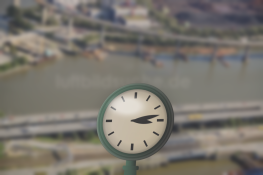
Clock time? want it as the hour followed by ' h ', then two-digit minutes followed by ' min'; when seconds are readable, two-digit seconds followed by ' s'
3 h 13 min
